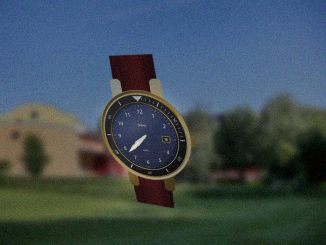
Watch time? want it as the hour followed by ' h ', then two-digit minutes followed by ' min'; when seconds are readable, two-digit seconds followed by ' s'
7 h 38 min
